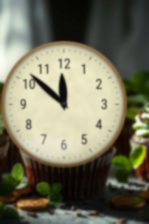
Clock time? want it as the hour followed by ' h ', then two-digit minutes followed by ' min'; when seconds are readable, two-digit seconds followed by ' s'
11 h 52 min
